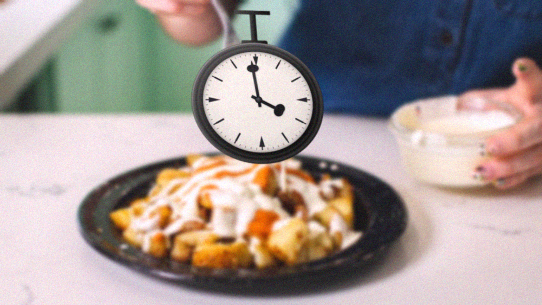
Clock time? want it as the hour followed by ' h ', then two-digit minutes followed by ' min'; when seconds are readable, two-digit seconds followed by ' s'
3 h 59 min
